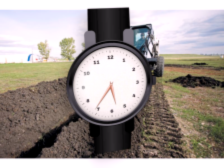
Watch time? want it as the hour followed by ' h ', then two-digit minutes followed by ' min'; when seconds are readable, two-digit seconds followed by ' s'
5 h 36 min
